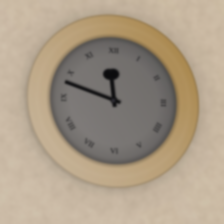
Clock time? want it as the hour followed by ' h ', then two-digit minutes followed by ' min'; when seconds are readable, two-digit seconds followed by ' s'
11 h 48 min
